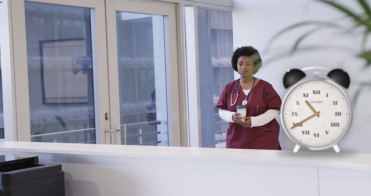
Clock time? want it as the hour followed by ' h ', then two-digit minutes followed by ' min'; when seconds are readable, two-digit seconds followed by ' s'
10 h 40 min
